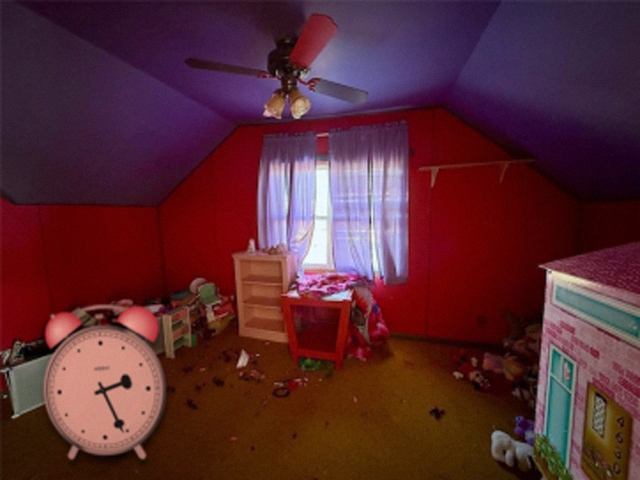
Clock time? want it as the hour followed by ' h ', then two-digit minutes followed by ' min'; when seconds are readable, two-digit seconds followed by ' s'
2 h 26 min
